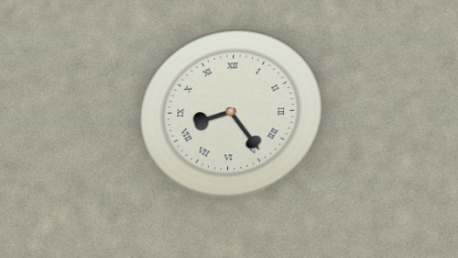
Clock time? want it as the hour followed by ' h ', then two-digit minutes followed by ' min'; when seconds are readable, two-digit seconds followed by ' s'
8 h 24 min
